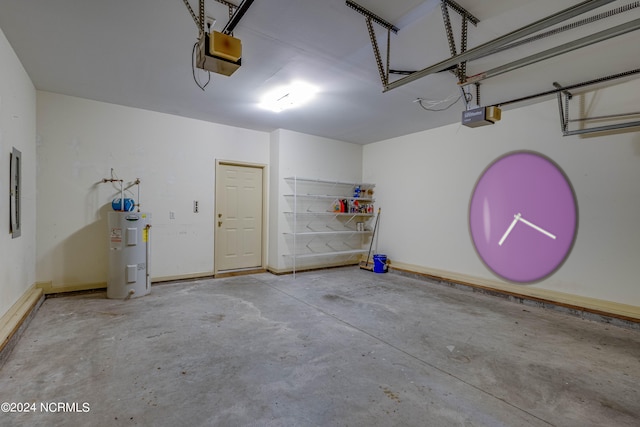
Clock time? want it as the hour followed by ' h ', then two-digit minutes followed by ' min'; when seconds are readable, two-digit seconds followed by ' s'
7 h 19 min
